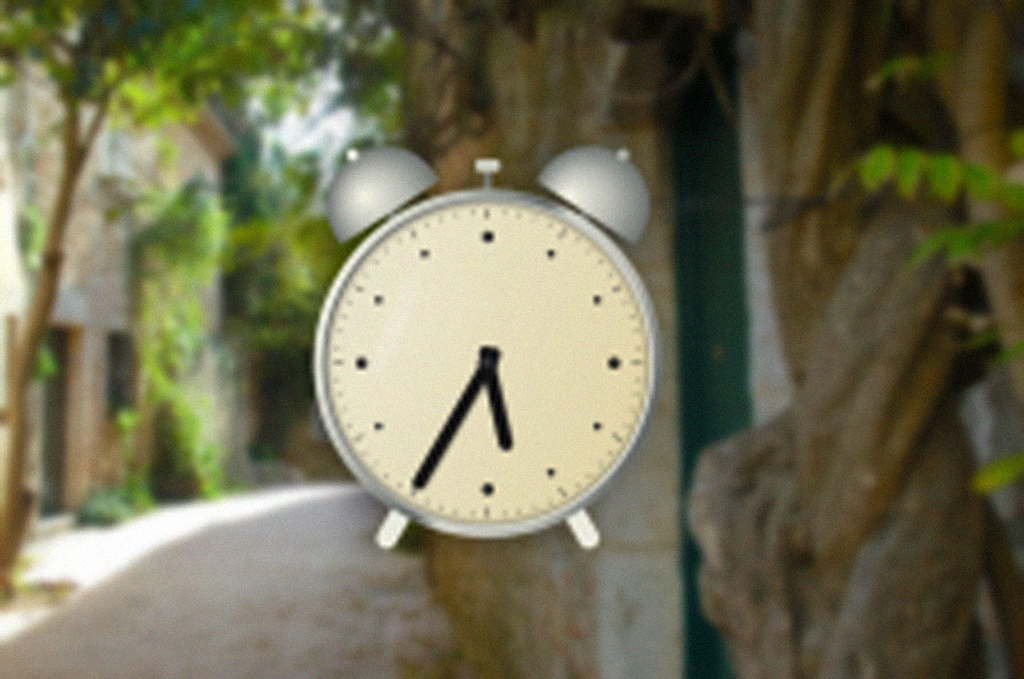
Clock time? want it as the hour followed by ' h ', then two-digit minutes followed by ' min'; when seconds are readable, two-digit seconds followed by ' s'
5 h 35 min
